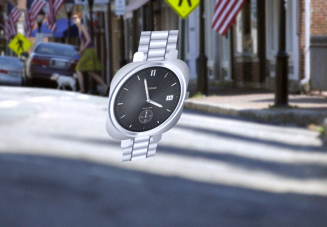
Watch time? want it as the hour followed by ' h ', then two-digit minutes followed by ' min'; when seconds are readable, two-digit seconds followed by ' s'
3 h 57 min
